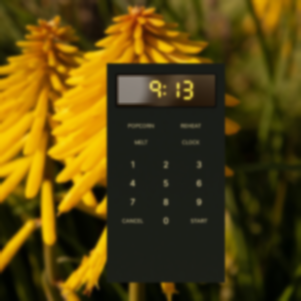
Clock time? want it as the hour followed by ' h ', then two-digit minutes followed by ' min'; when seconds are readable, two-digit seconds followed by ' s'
9 h 13 min
